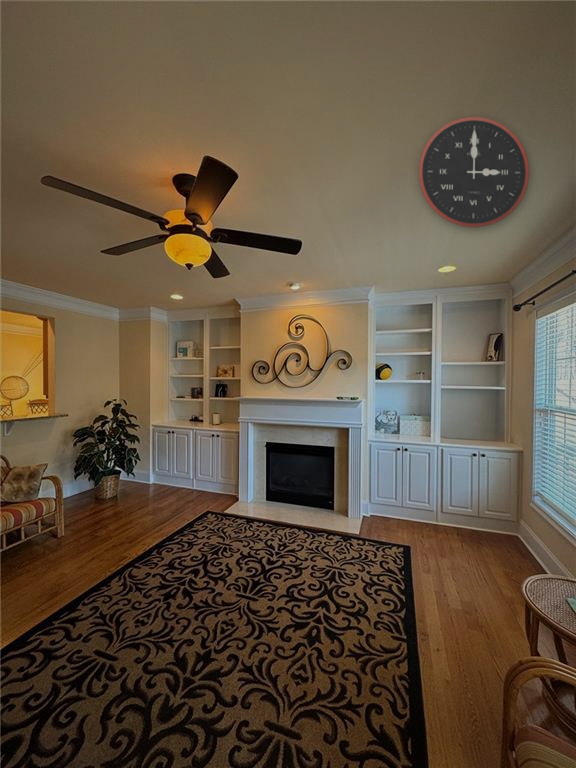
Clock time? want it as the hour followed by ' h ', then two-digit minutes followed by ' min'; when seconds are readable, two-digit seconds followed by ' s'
3 h 00 min
